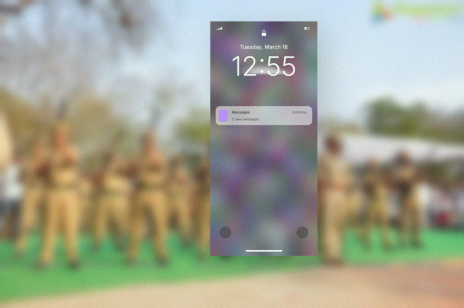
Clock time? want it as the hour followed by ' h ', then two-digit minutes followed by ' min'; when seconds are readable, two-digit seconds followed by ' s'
12 h 55 min
